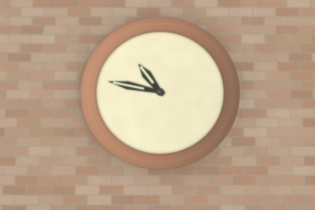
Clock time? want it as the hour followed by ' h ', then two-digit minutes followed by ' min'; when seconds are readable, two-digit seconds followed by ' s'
10 h 47 min
